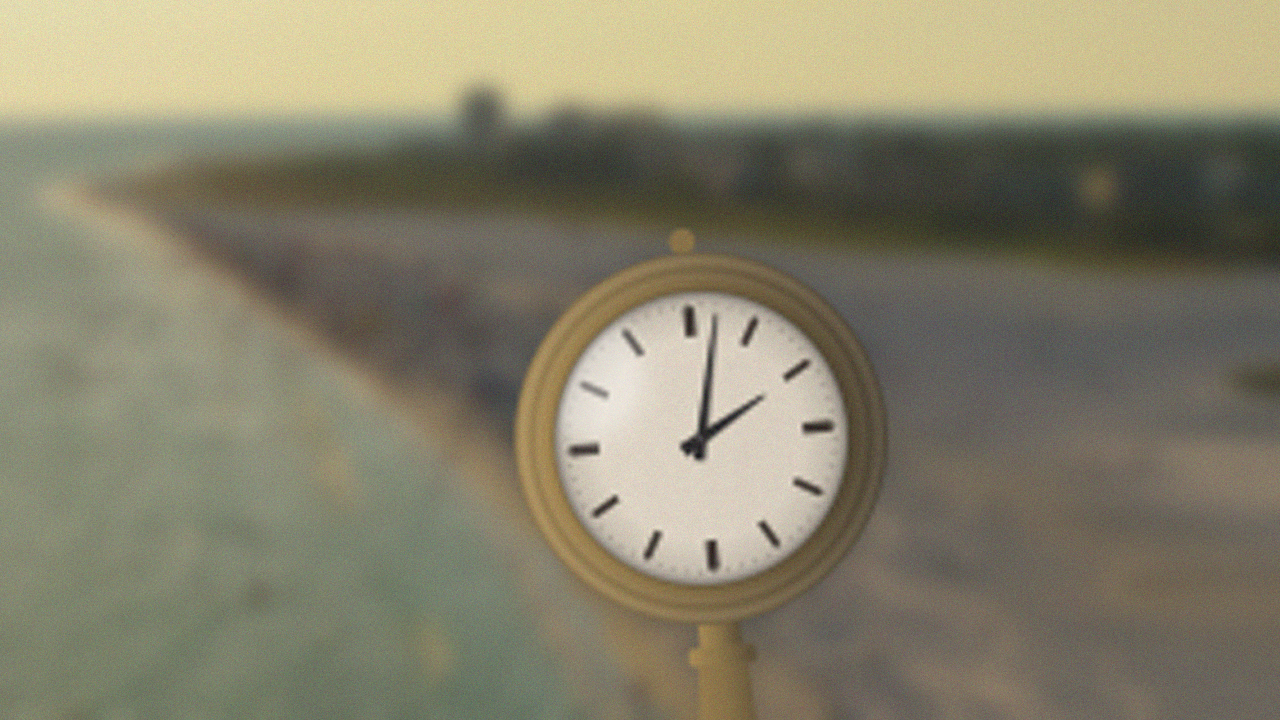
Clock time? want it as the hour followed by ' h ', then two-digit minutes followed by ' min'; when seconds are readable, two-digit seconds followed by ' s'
2 h 02 min
